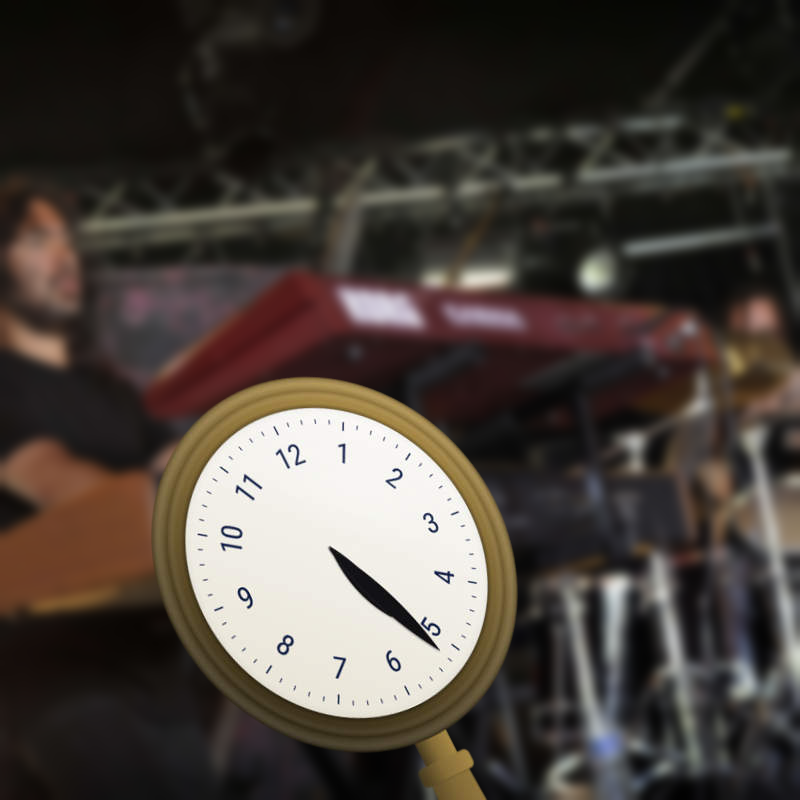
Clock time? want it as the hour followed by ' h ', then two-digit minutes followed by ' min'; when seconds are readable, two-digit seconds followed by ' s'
5 h 26 min
